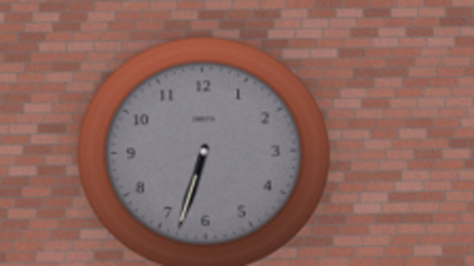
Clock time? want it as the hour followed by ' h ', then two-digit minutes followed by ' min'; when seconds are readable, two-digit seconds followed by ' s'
6 h 33 min
